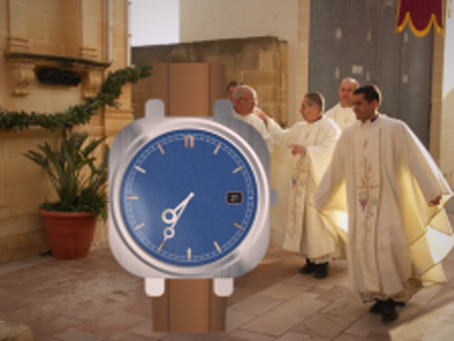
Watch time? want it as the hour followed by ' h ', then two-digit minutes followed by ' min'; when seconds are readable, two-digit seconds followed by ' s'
7 h 35 min
